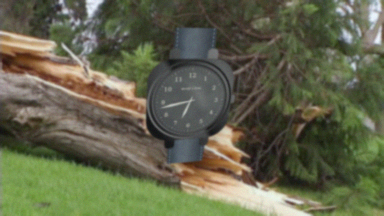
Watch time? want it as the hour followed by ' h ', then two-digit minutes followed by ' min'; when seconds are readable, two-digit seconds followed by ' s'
6 h 43 min
